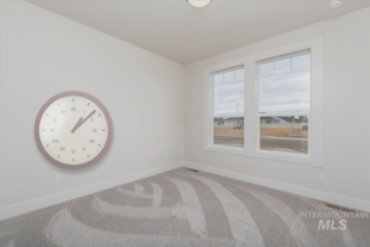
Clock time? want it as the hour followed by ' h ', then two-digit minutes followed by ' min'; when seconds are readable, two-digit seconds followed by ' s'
1 h 08 min
